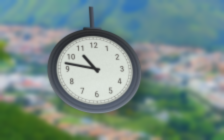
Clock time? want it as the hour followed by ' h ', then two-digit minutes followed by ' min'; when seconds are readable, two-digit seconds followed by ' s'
10 h 47 min
